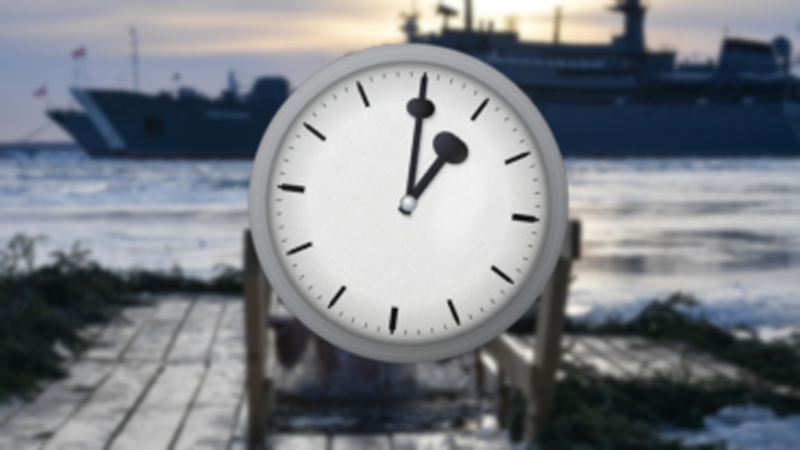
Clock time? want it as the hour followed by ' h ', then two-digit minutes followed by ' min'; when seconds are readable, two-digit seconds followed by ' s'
1 h 00 min
